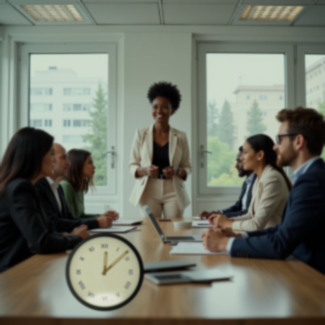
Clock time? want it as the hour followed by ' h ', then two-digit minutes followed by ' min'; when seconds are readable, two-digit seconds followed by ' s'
12 h 08 min
